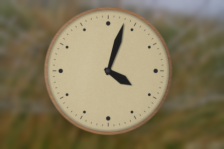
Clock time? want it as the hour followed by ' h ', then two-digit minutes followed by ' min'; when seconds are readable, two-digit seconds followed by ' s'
4 h 03 min
